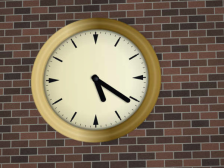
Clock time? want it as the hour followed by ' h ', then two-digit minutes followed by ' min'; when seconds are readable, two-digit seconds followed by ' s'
5 h 21 min
